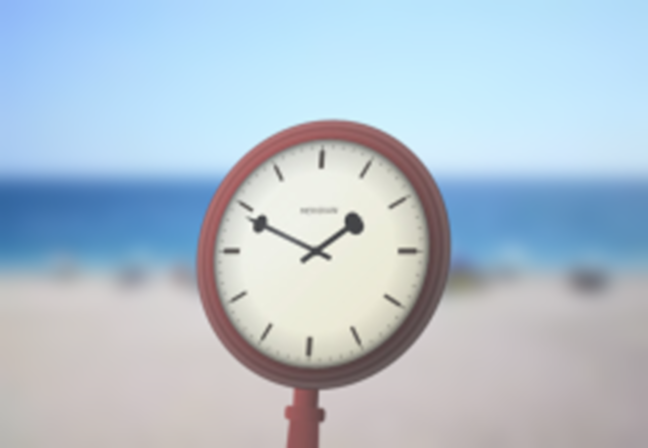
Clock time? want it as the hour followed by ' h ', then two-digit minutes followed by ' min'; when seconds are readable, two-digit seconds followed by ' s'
1 h 49 min
